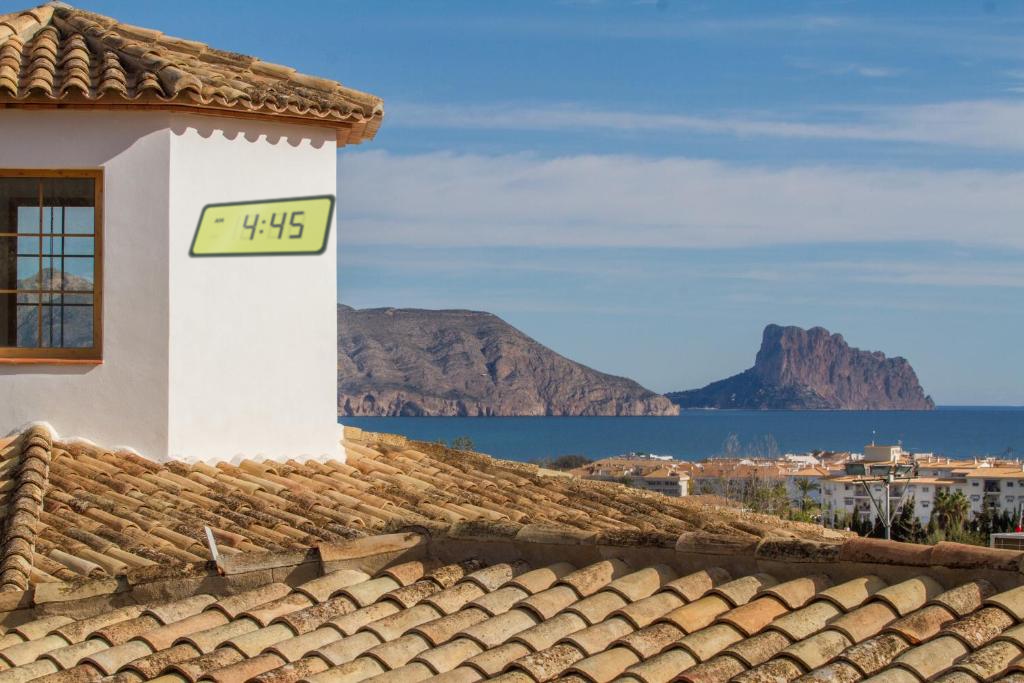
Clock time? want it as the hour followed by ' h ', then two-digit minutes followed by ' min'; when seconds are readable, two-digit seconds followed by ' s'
4 h 45 min
